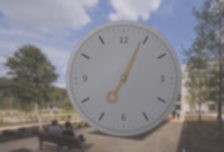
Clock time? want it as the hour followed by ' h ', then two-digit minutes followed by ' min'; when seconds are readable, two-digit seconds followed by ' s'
7 h 04 min
